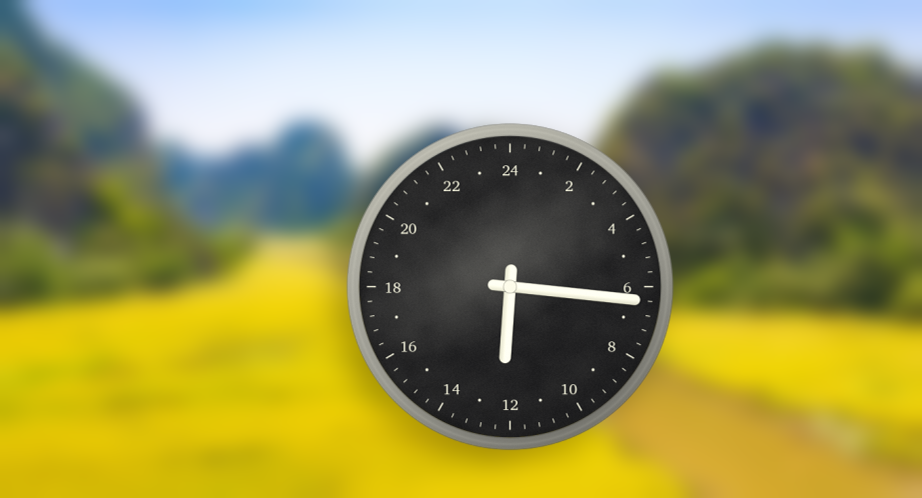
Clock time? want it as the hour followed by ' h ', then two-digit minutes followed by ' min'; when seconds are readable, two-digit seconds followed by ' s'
12 h 16 min
